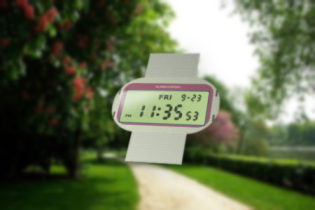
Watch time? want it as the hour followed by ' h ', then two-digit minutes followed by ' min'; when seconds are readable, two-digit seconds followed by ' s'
11 h 35 min 53 s
